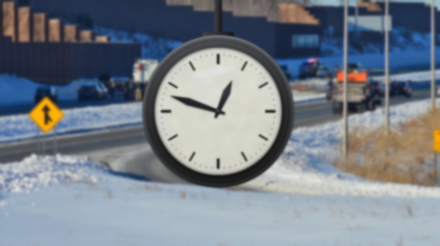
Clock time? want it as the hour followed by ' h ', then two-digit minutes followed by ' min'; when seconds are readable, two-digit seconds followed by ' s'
12 h 48 min
